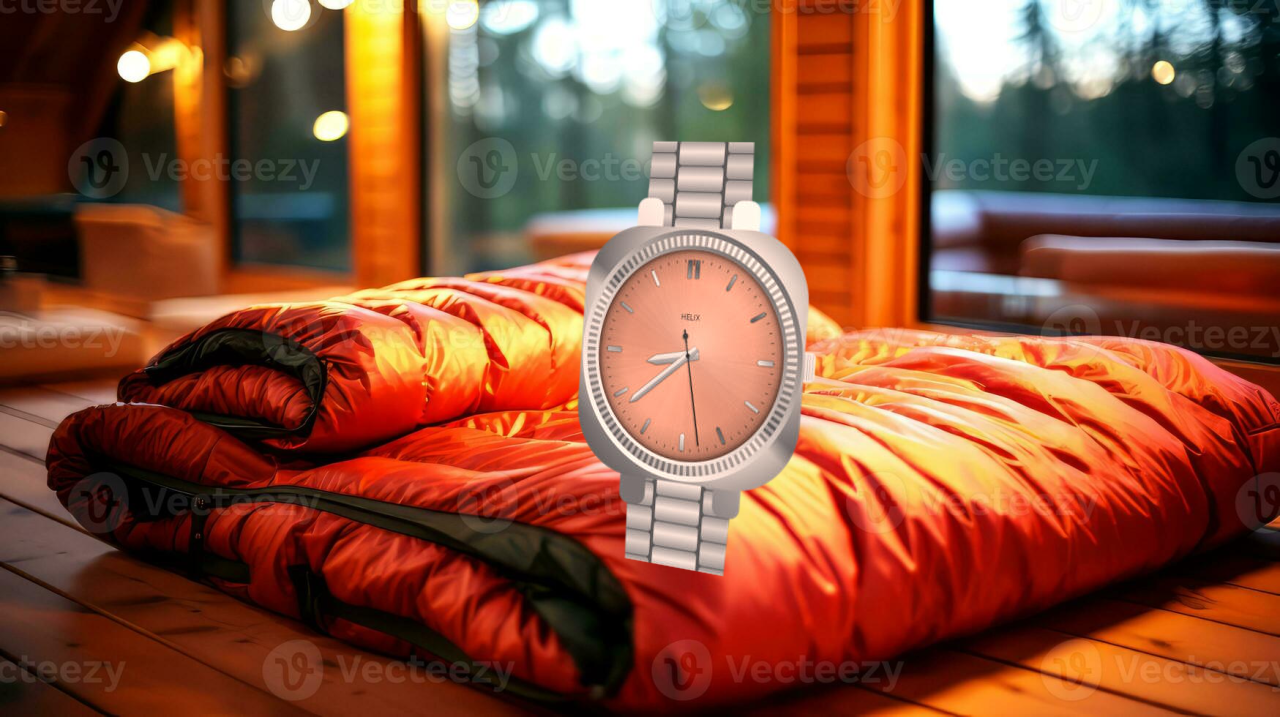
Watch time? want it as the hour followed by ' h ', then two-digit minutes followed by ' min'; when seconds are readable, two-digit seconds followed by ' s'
8 h 38 min 28 s
